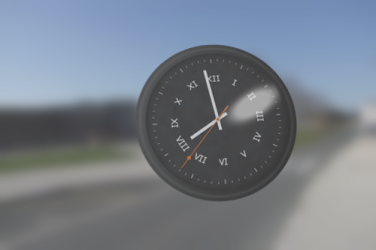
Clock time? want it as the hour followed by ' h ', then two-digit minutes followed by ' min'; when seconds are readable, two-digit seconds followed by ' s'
7 h 58 min 37 s
